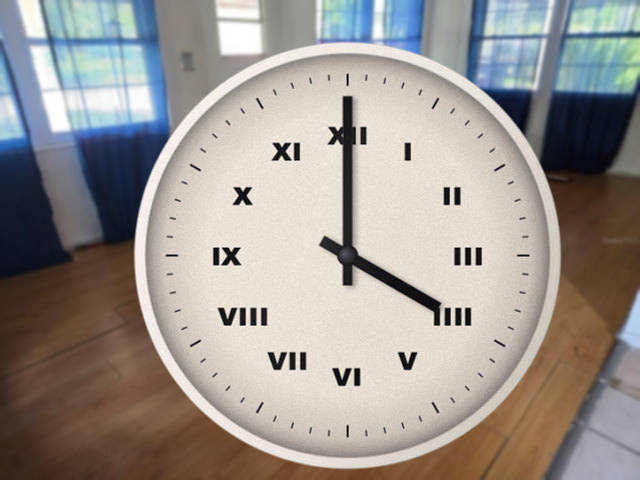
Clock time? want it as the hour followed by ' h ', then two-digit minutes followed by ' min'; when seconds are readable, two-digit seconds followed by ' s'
4 h 00 min
